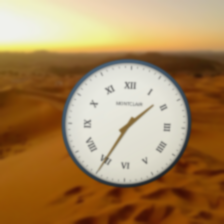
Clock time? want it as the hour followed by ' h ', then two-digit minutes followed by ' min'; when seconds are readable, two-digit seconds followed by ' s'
1 h 35 min
